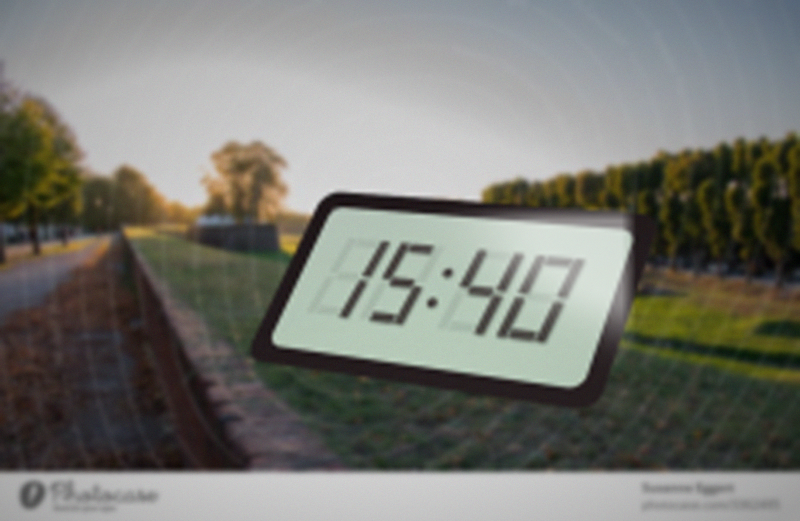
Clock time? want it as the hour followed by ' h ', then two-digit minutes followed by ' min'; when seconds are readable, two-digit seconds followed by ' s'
15 h 40 min
